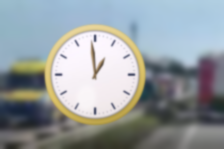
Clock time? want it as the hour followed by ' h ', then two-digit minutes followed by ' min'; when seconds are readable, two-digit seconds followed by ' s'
12 h 59 min
